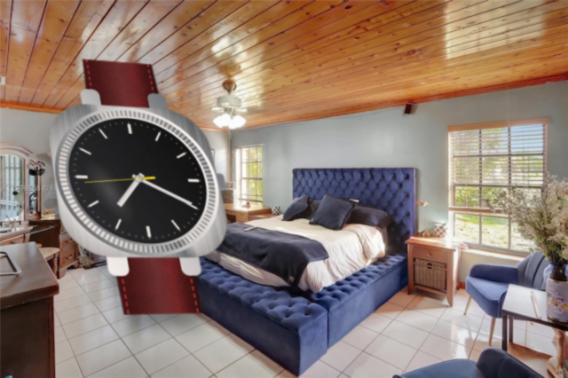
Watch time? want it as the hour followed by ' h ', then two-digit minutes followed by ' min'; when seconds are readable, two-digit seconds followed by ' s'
7 h 19 min 44 s
